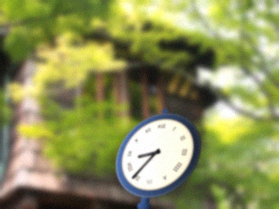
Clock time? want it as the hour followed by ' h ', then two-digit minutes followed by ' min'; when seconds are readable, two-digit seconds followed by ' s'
8 h 36 min
